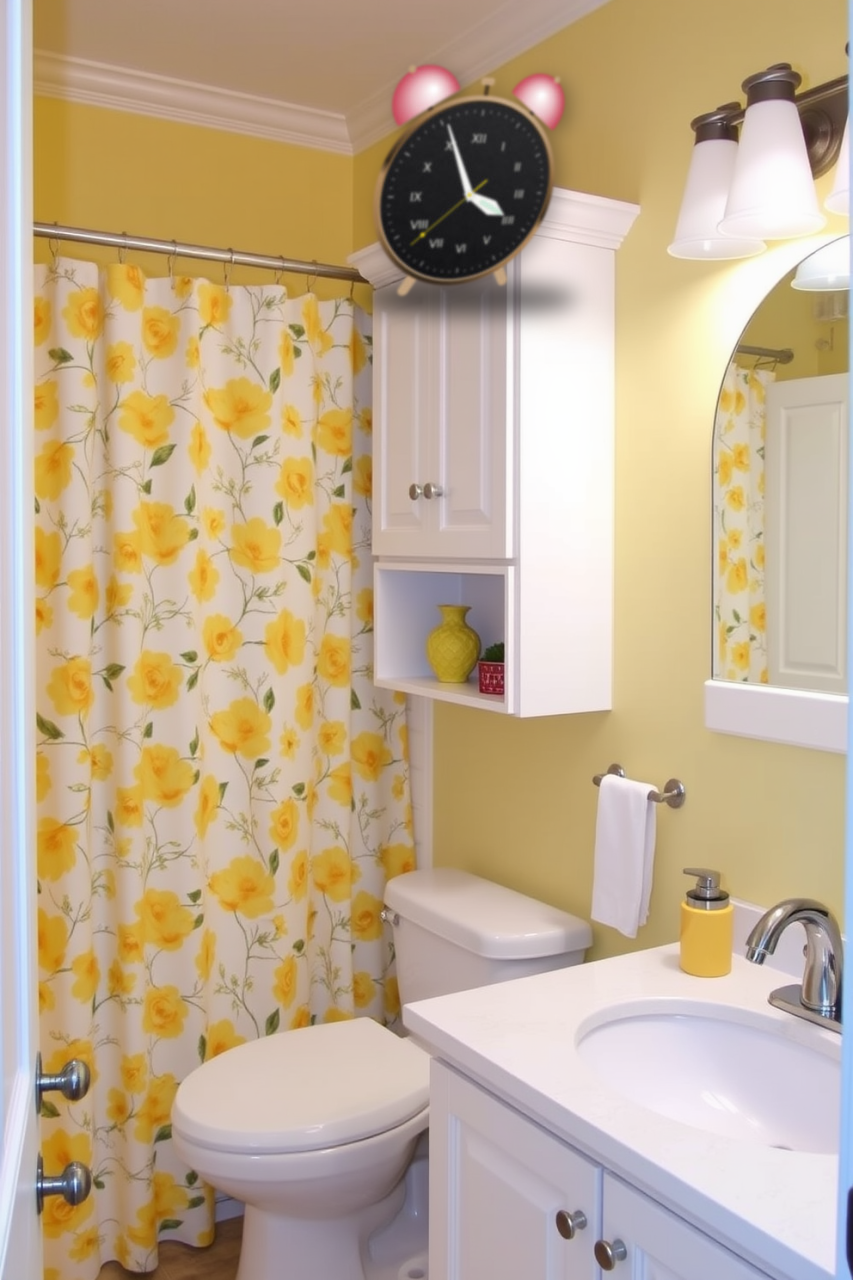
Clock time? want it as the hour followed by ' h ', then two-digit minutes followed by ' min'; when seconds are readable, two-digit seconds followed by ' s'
3 h 55 min 38 s
